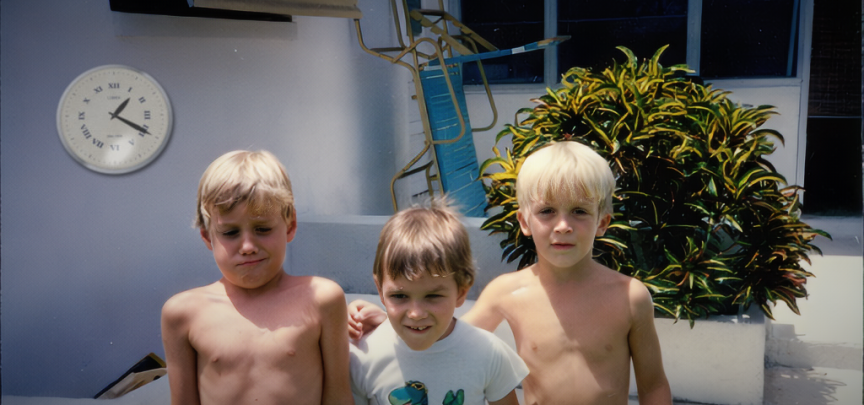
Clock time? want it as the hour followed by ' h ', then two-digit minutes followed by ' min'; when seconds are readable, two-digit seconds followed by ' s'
1 h 20 min
